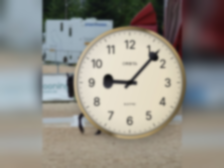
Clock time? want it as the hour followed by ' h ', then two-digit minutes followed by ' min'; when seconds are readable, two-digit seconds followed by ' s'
9 h 07 min
